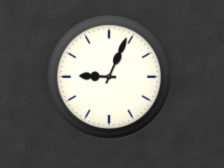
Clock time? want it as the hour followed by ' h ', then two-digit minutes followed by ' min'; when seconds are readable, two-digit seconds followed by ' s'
9 h 04 min
